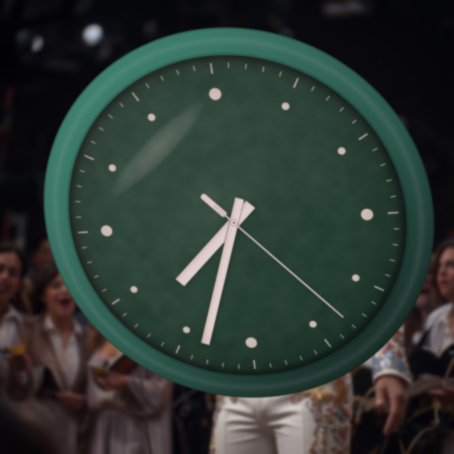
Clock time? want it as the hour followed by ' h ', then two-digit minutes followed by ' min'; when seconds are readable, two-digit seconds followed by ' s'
7 h 33 min 23 s
